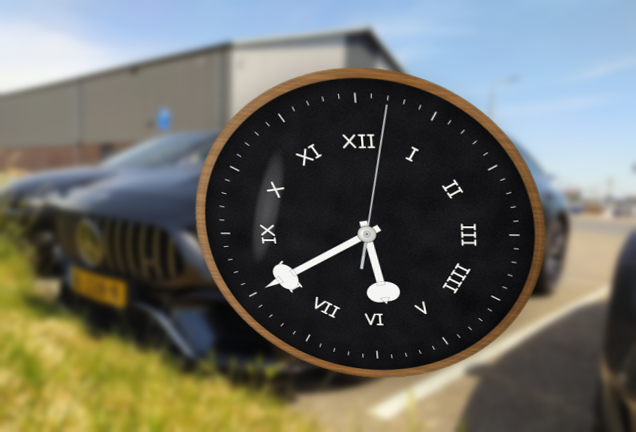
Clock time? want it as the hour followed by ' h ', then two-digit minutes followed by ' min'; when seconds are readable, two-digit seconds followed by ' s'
5 h 40 min 02 s
